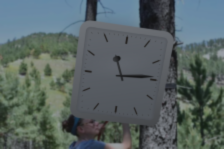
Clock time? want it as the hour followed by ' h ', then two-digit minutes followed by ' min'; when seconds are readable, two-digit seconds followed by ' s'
11 h 14 min
